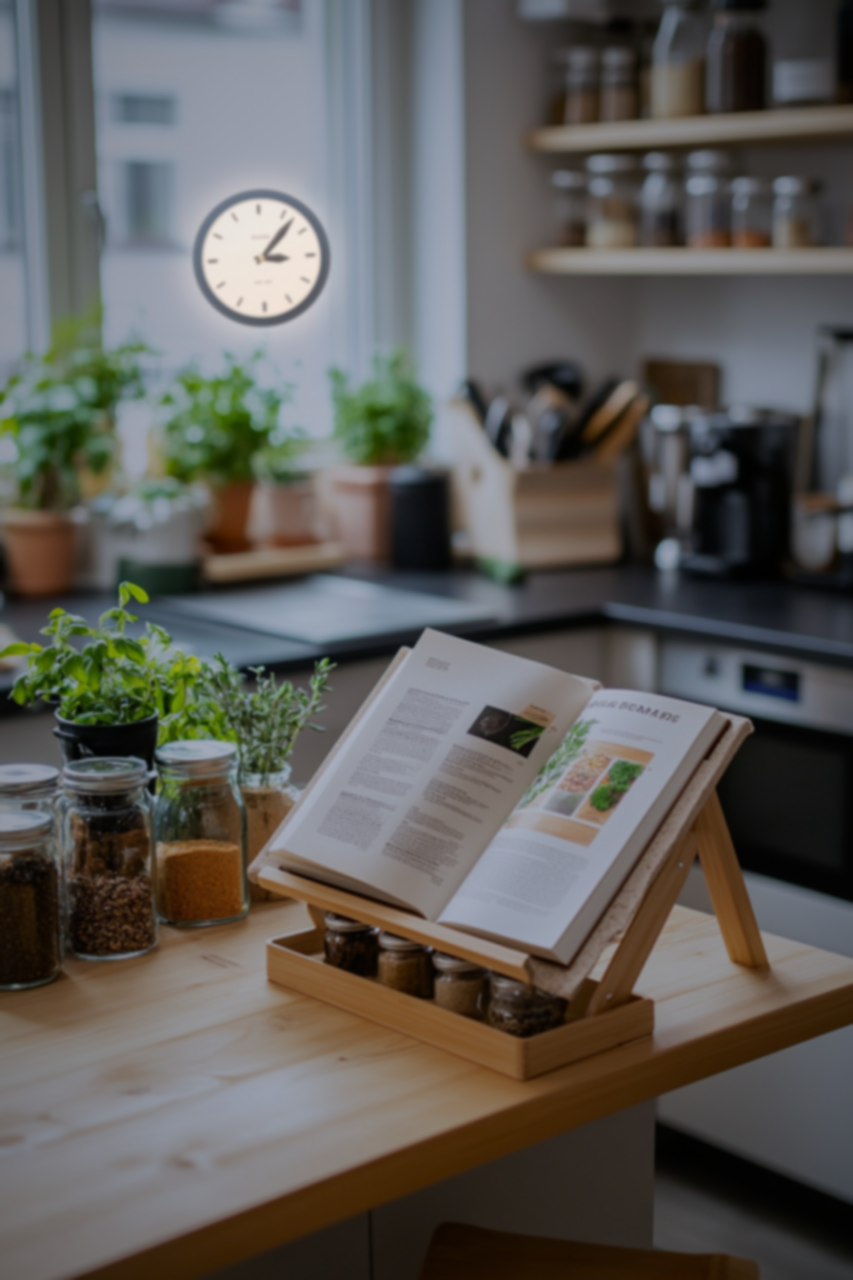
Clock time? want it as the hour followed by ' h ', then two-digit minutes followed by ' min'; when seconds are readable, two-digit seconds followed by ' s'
3 h 07 min
